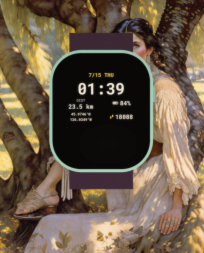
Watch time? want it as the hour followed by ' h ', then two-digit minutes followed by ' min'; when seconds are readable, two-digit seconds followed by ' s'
1 h 39 min
